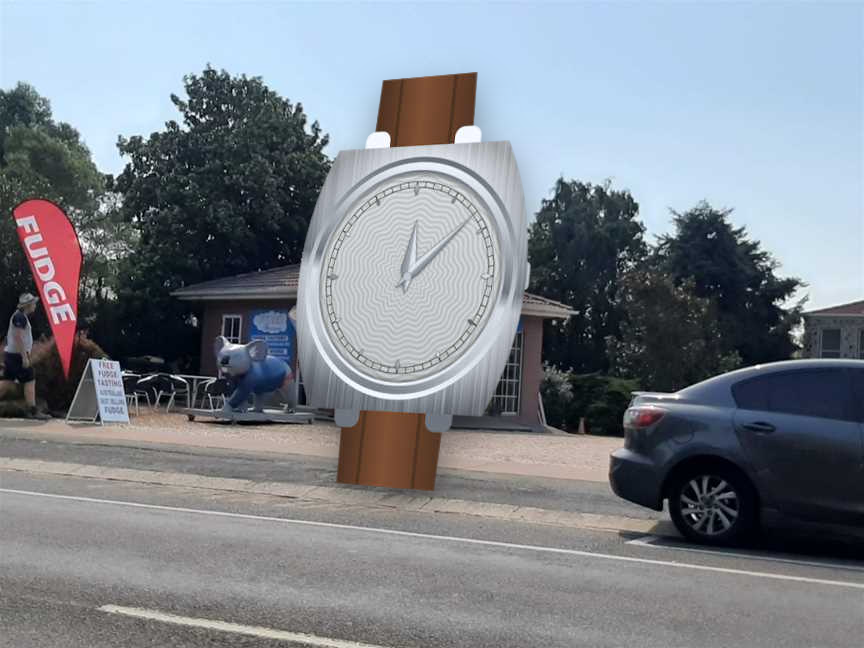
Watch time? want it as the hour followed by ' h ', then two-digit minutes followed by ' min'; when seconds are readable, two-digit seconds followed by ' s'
12 h 08 min
